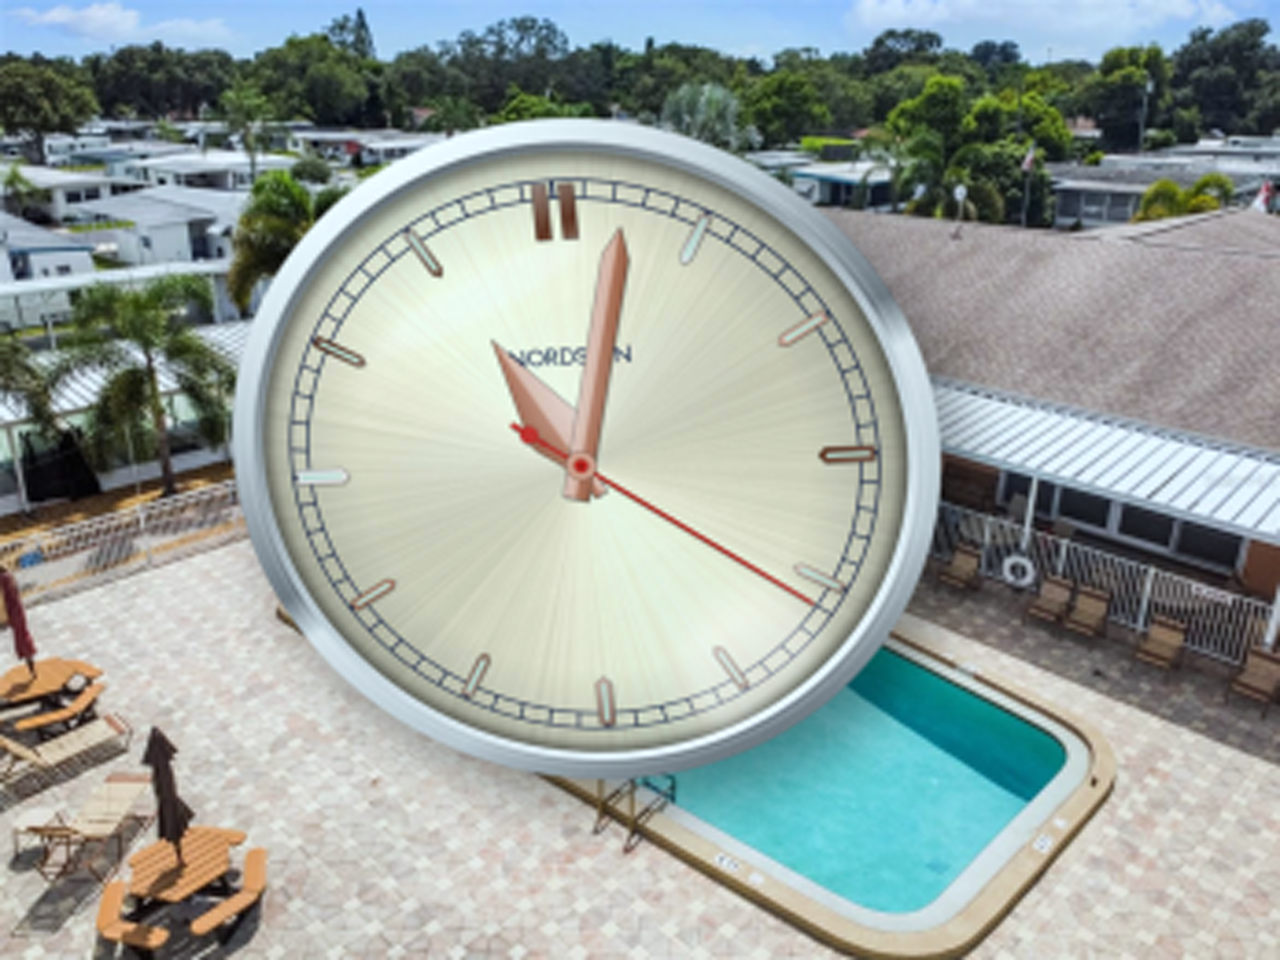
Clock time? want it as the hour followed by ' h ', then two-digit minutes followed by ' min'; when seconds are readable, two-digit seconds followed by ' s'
11 h 02 min 21 s
